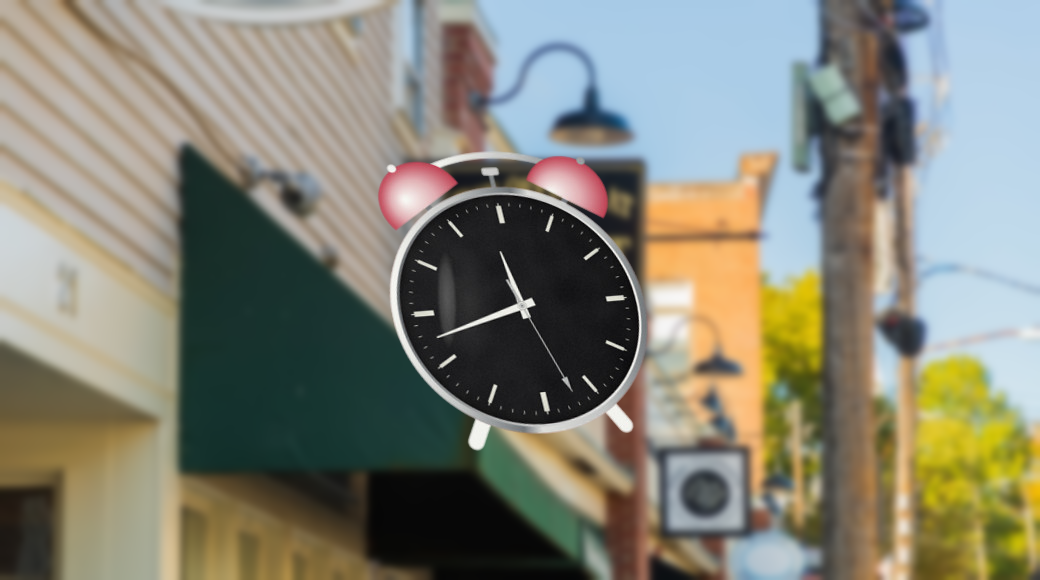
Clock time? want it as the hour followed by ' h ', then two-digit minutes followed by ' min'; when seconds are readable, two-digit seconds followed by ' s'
11 h 42 min 27 s
